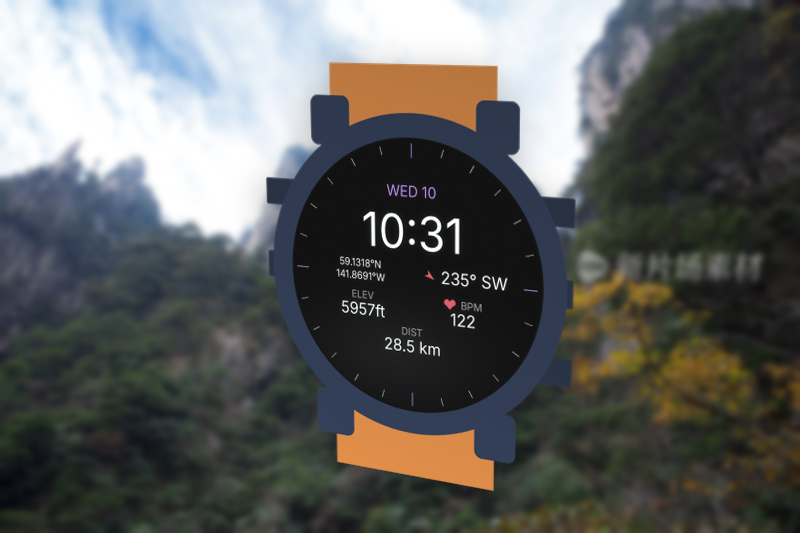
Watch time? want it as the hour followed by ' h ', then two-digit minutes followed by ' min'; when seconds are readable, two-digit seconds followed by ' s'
10 h 31 min
